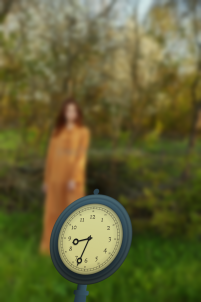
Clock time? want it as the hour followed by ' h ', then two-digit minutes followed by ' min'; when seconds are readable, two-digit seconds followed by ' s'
8 h 33 min
